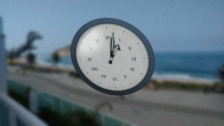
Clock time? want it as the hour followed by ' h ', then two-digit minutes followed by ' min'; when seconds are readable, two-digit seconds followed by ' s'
1 h 02 min
